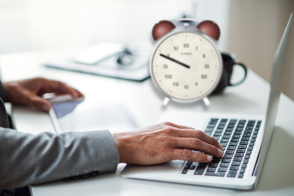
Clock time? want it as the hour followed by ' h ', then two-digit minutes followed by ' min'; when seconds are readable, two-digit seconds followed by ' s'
9 h 49 min
